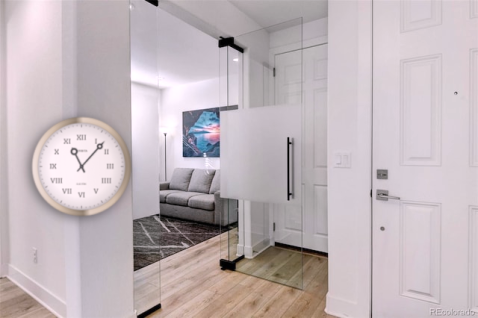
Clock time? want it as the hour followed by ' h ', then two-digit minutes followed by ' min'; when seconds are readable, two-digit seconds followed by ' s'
11 h 07 min
